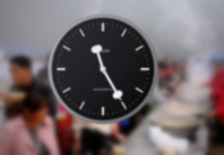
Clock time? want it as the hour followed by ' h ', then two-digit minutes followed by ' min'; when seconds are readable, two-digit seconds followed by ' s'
11 h 25 min
